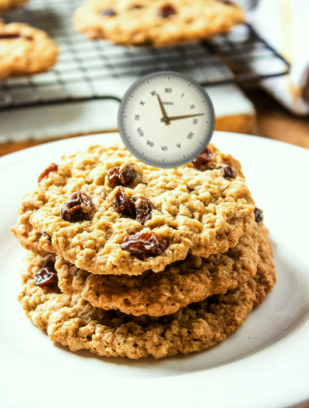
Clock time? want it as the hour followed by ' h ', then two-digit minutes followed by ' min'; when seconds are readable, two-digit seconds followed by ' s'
11 h 13 min
